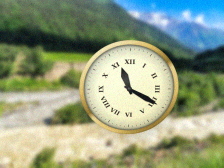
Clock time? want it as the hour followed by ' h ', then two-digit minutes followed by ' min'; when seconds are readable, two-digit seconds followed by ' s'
11 h 20 min
